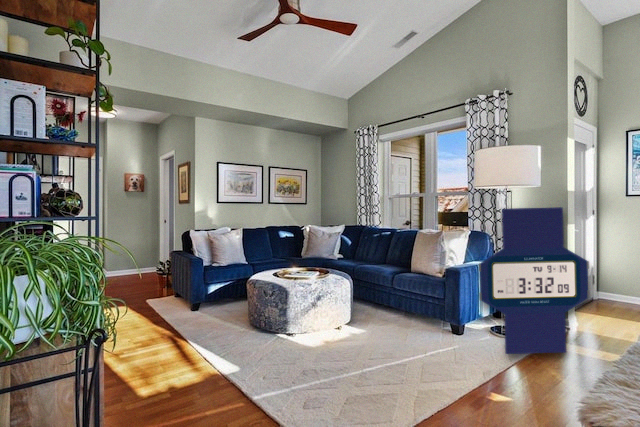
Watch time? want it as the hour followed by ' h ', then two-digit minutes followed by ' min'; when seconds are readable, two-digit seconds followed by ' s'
3 h 32 min
